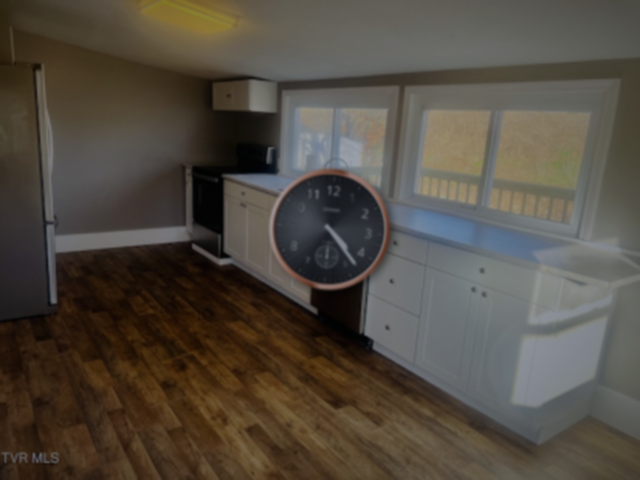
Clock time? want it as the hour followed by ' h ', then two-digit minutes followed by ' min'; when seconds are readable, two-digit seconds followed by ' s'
4 h 23 min
